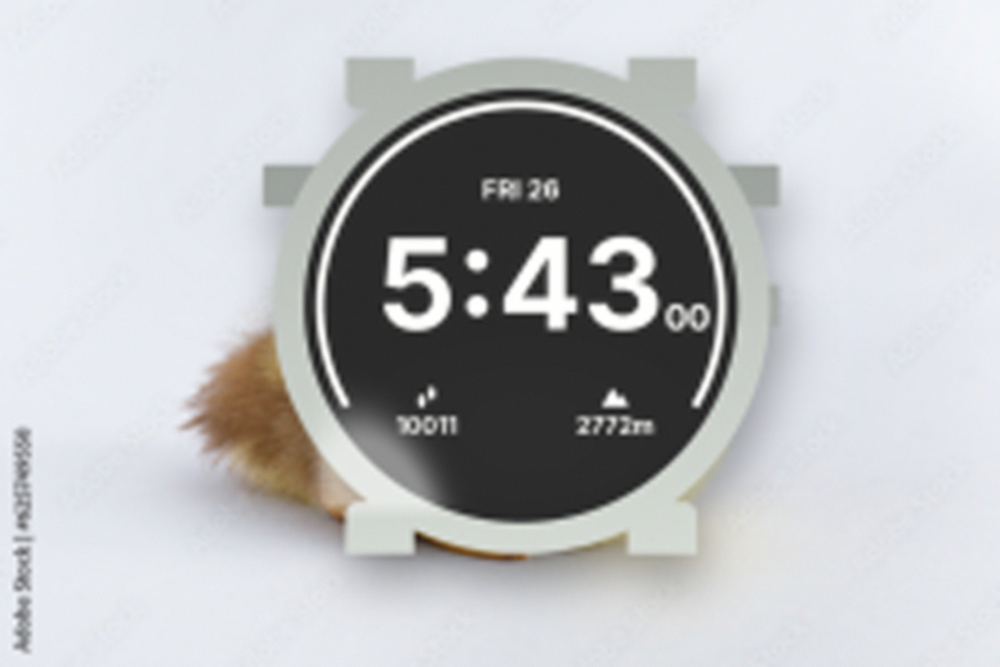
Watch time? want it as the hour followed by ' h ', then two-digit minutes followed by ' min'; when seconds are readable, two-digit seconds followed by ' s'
5 h 43 min 00 s
